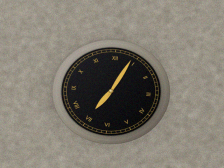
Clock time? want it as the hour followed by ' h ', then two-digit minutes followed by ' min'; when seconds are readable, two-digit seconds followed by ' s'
7 h 04 min
